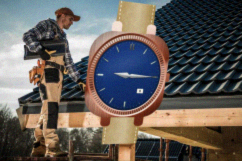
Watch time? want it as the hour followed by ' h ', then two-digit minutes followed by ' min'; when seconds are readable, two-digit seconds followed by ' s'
9 h 15 min
